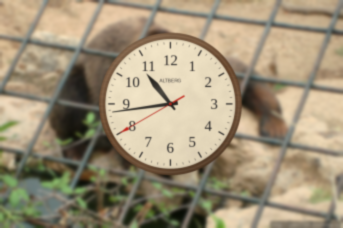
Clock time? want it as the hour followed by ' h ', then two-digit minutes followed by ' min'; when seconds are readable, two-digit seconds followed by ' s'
10 h 43 min 40 s
